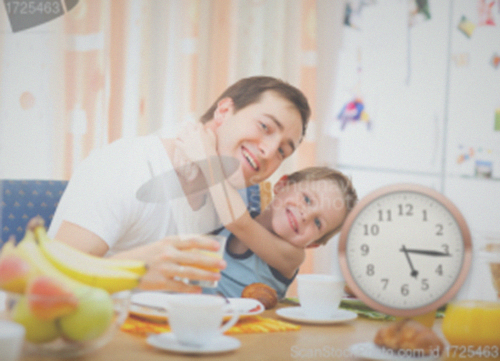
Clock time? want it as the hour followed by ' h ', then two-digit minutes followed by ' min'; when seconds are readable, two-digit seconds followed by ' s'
5 h 16 min
